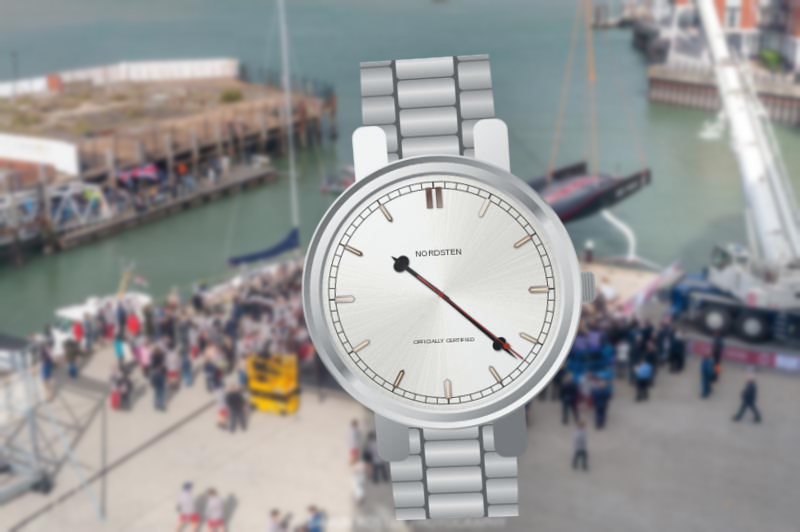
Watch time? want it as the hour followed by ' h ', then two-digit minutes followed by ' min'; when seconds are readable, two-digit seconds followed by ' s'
10 h 22 min 22 s
